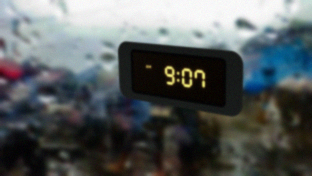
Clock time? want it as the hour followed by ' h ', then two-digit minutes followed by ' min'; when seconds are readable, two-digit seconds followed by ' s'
9 h 07 min
